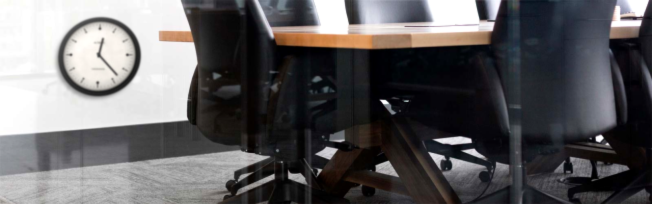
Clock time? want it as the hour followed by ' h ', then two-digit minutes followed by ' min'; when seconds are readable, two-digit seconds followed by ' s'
12 h 23 min
